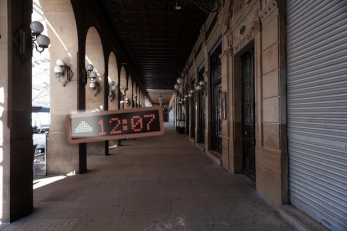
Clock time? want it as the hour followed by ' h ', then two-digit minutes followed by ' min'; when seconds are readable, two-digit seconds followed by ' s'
12 h 07 min
